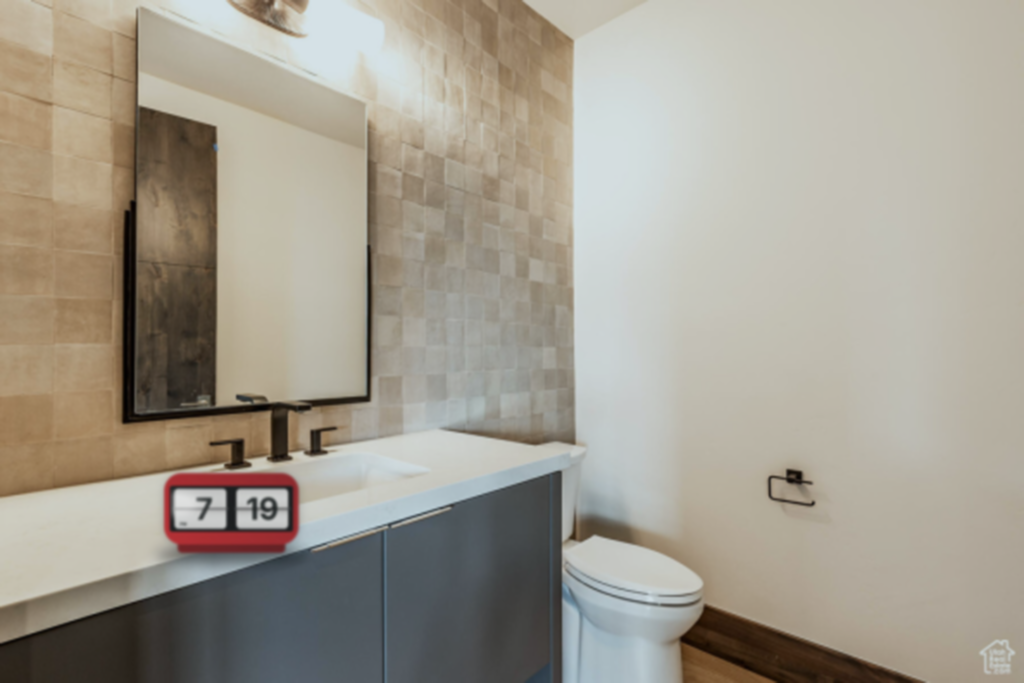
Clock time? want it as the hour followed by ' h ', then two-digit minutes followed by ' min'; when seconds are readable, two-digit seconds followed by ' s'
7 h 19 min
